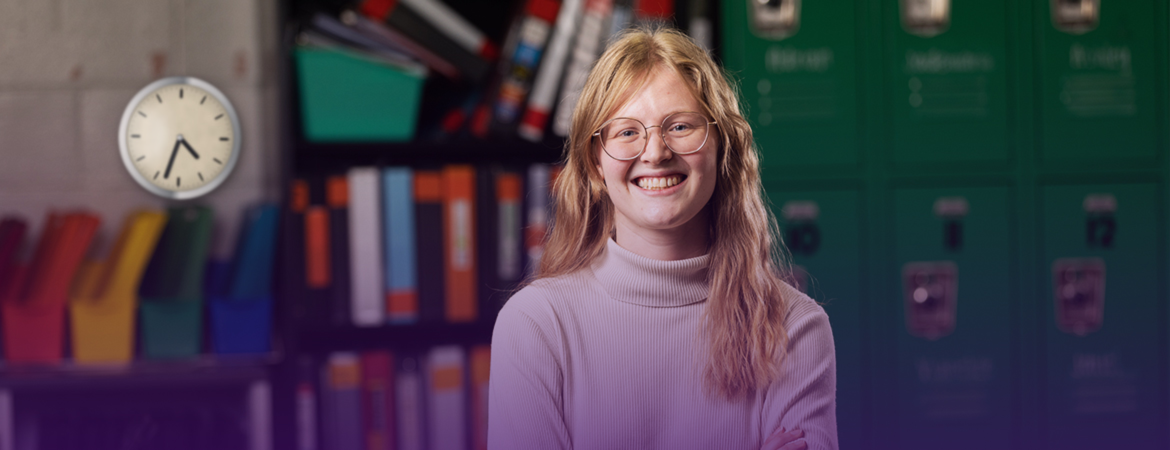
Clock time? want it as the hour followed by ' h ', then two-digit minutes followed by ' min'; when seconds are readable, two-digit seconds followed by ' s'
4 h 33 min
